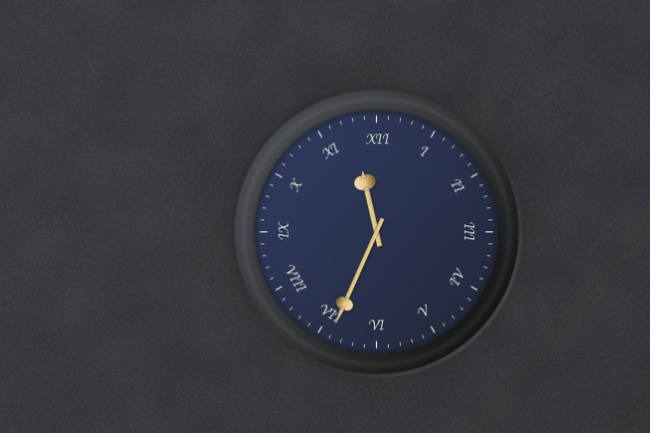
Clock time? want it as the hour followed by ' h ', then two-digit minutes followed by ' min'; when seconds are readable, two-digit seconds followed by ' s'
11 h 34 min
